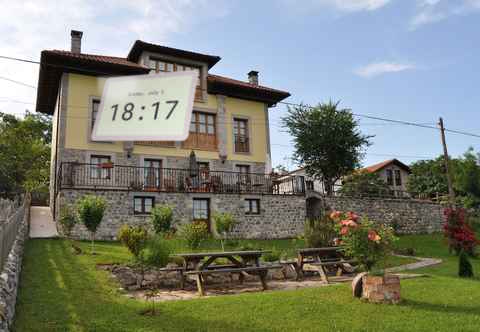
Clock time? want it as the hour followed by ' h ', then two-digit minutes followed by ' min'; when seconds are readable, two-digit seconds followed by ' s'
18 h 17 min
